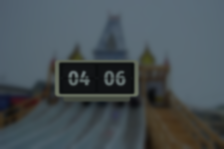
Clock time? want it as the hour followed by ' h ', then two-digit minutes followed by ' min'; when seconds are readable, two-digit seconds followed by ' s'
4 h 06 min
